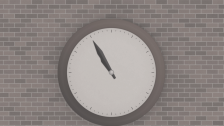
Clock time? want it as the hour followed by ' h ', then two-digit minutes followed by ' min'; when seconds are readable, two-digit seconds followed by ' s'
10 h 55 min
